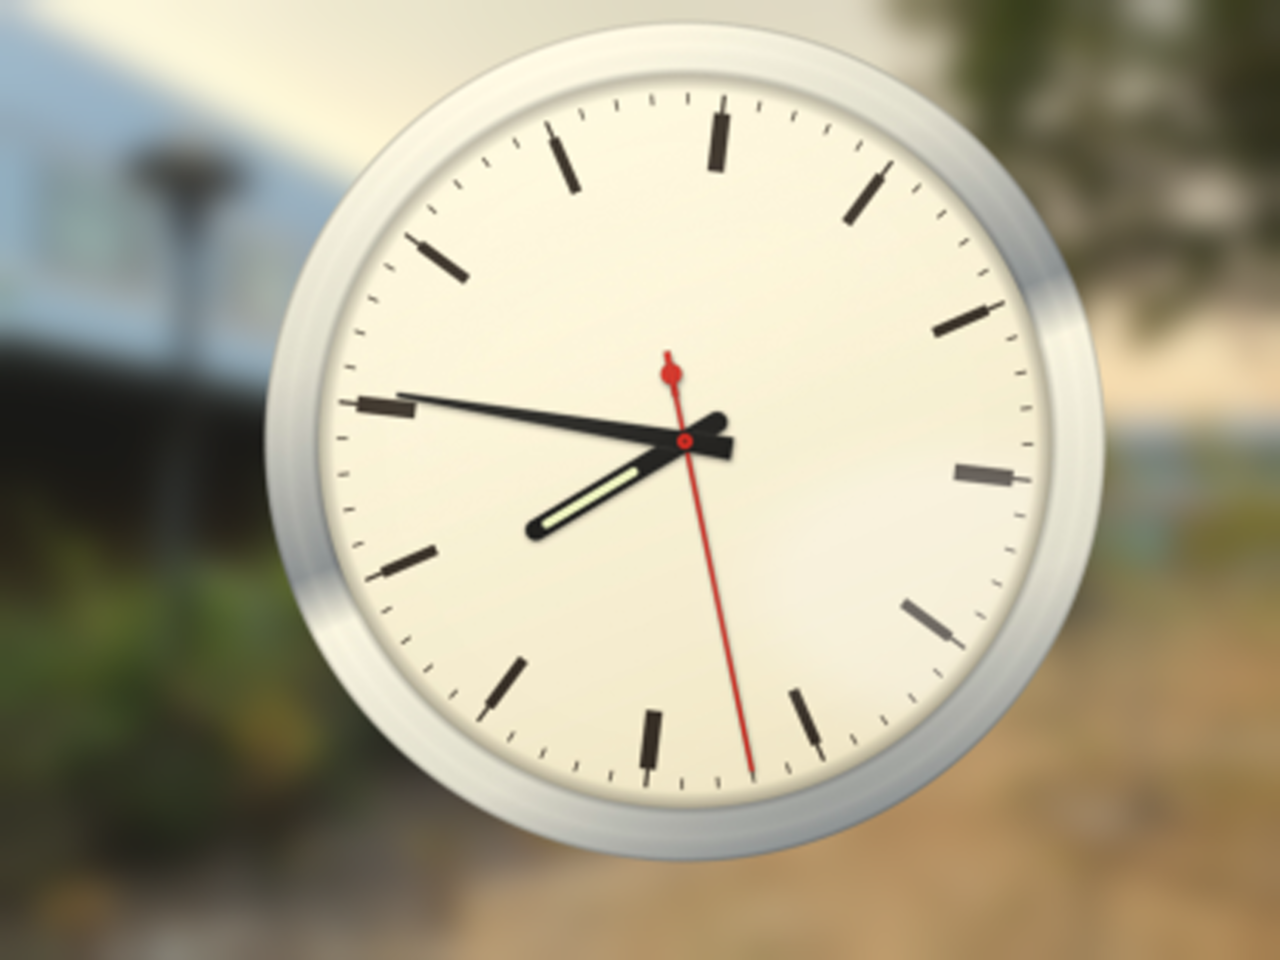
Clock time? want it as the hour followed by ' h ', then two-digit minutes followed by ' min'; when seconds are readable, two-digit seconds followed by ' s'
7 h 45 min 27 s
